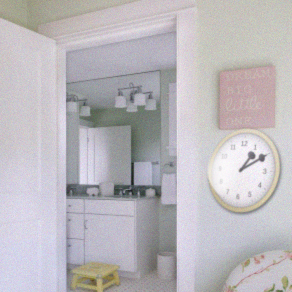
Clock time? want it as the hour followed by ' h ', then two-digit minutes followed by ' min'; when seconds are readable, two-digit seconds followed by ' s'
1 h 10 min
